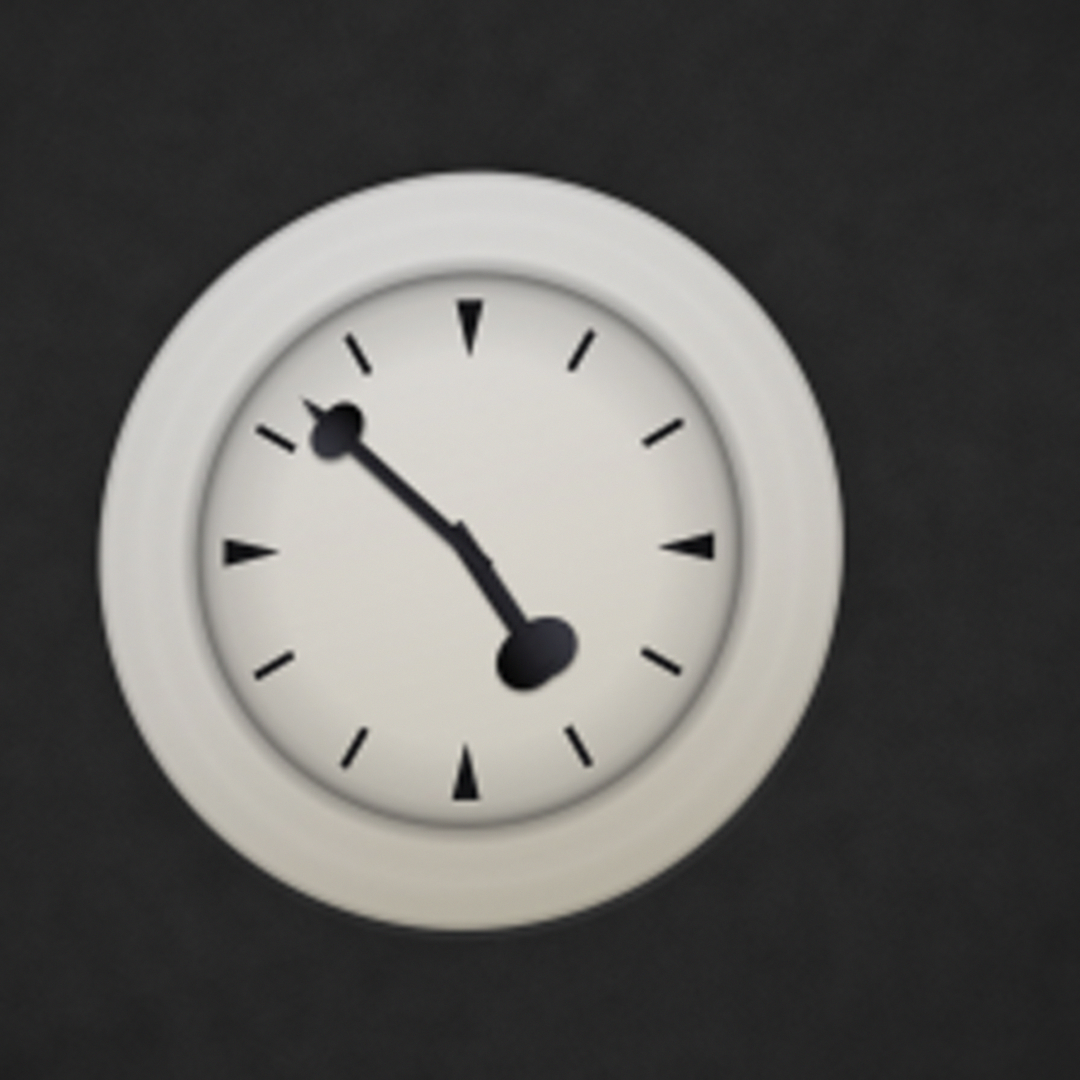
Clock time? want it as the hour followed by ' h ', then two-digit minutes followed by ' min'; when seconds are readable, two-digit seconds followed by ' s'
4 h 52 min
